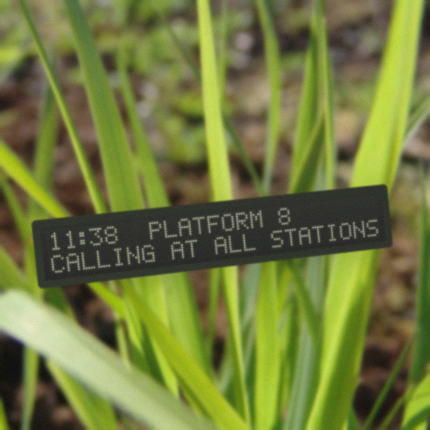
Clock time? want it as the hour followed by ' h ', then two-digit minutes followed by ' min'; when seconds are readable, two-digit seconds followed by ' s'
11 h 38 min
